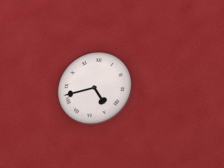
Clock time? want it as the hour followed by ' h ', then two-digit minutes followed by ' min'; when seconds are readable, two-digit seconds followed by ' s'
4 h 42 min
